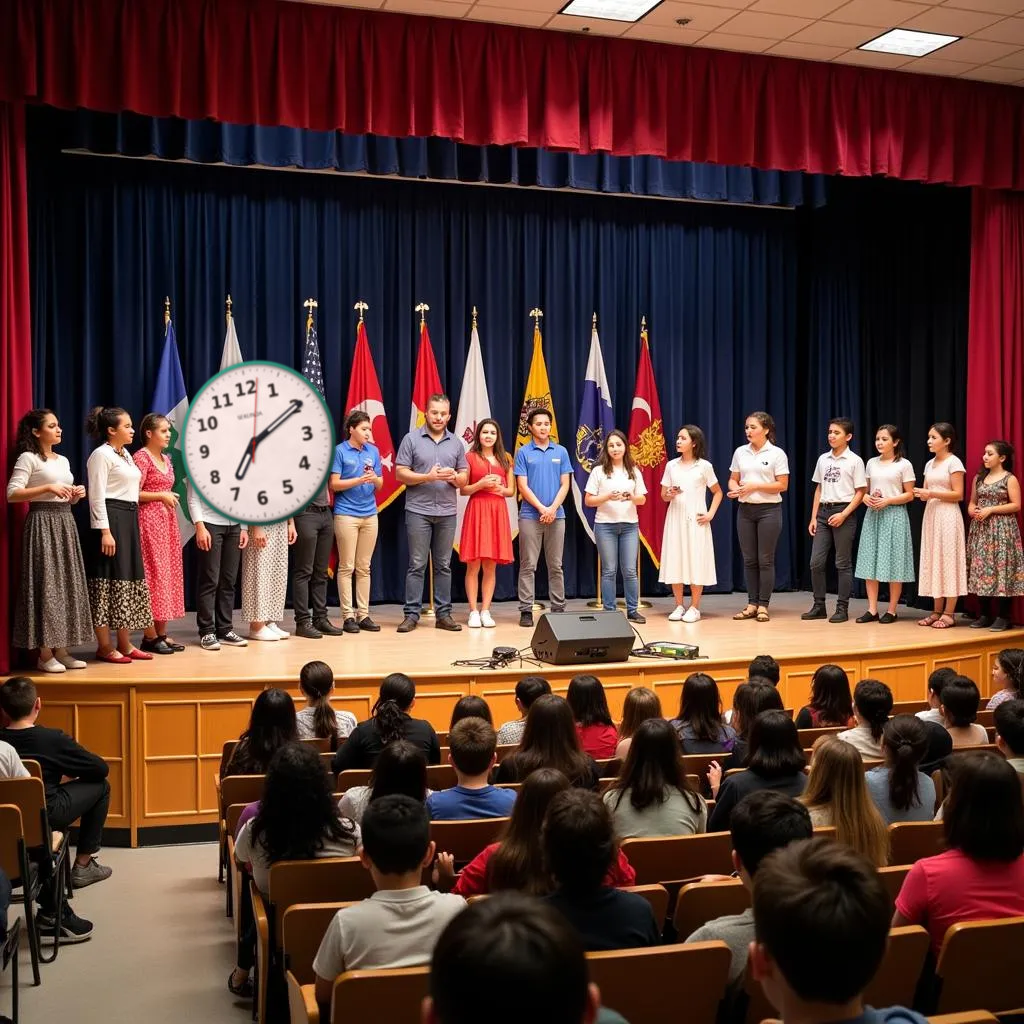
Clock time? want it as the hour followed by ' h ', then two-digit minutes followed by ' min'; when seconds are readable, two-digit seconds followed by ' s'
7 h 10 min 02 s
